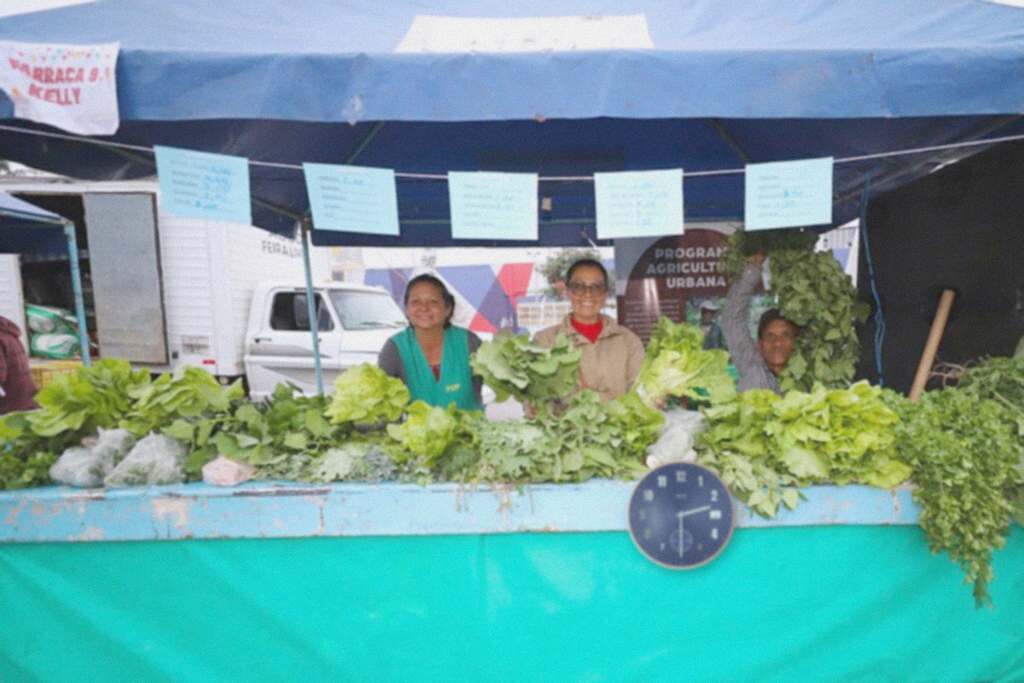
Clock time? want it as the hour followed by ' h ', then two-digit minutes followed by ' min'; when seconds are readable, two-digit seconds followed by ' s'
2 h 30 min
